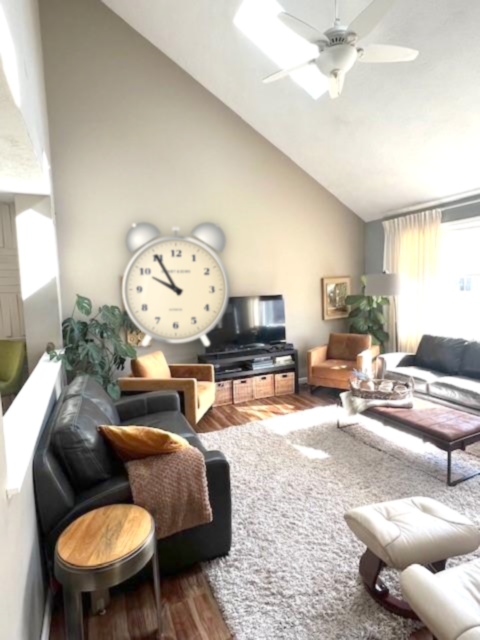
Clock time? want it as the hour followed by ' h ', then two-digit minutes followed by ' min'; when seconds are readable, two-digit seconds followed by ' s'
9 h 55 min
